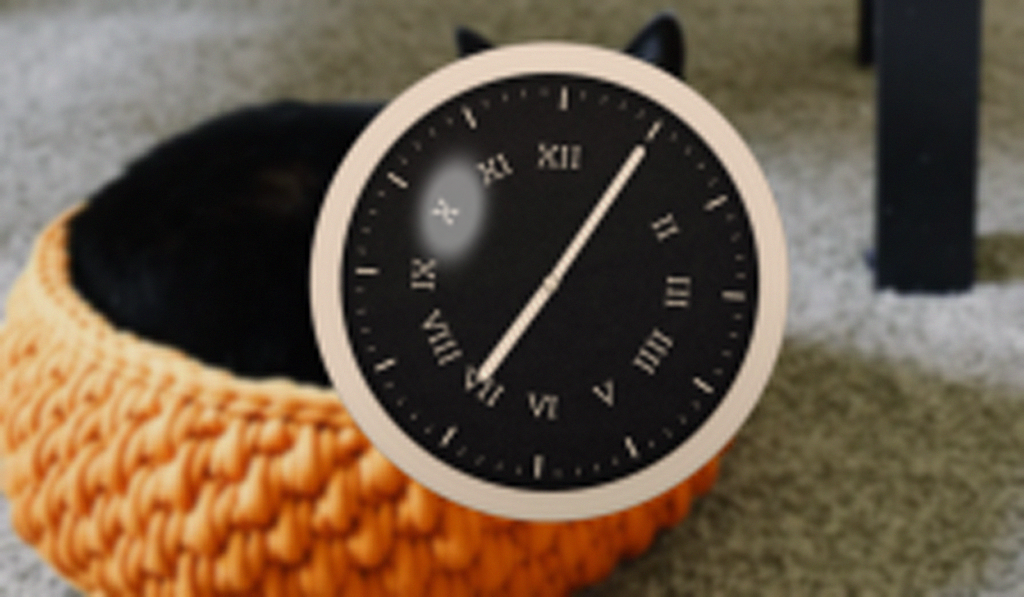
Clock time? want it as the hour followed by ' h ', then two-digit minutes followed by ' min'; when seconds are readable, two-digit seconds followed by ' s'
7 h 05 min
